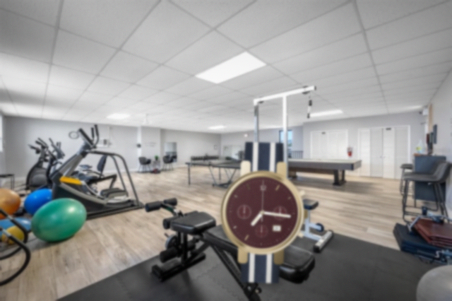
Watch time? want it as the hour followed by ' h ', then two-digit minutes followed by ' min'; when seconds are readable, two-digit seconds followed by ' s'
7 h 16 min
